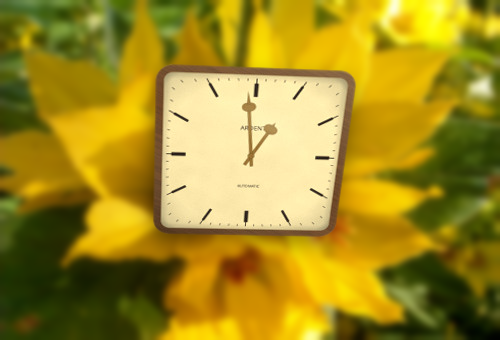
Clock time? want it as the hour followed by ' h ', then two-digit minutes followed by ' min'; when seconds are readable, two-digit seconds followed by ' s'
12 h 59 min
